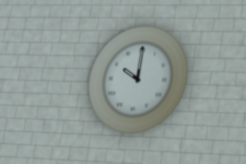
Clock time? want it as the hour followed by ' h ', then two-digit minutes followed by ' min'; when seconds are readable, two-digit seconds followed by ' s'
10 h 00 min
